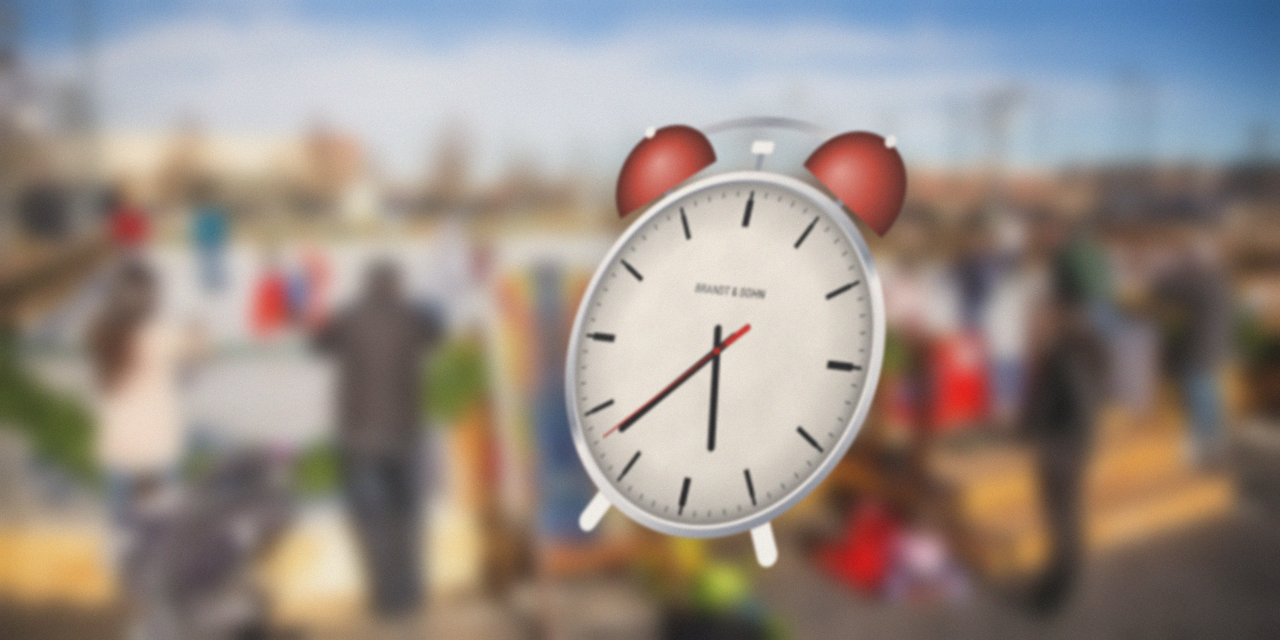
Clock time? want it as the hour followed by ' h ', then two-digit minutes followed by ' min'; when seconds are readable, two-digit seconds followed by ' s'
5 h 37 min 38 s
